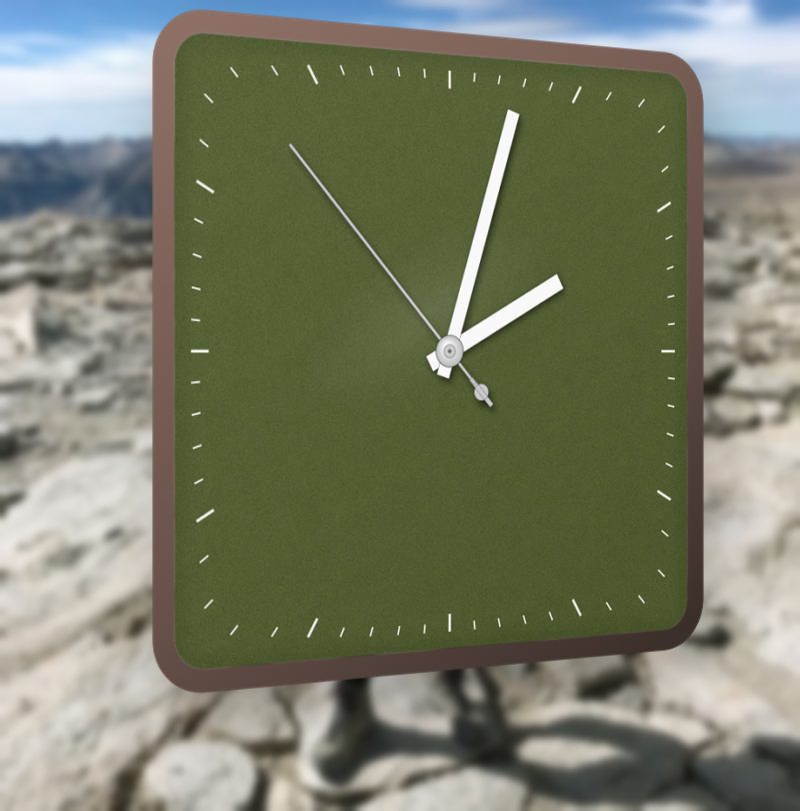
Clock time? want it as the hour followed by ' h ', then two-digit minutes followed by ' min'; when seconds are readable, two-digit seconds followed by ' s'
2 h 02 min 53 s
